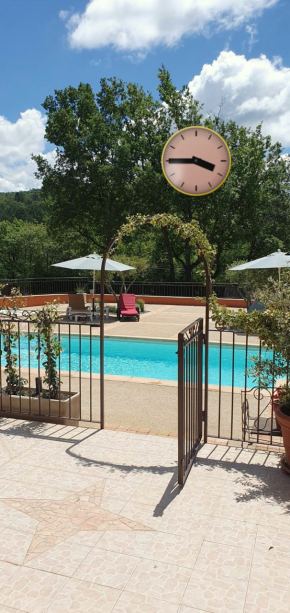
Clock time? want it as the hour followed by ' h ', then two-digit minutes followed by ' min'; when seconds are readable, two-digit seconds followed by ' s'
3 h 45 min
